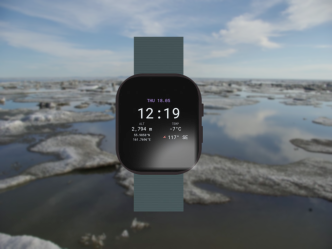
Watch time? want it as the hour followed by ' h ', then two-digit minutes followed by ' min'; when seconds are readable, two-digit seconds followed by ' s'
12 h 19 min
